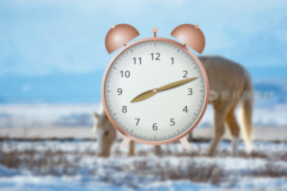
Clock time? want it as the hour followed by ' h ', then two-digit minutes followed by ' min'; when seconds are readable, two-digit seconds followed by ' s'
8 h 12 min
